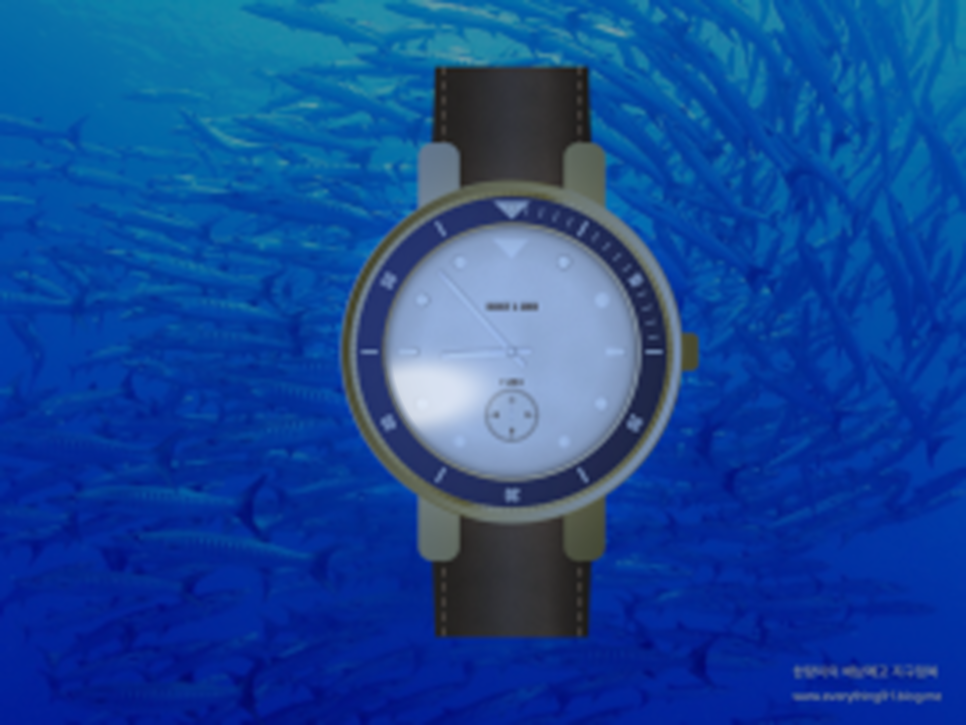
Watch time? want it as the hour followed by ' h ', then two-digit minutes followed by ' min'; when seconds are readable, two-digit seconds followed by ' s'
8 h 53 min
